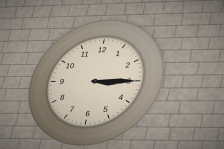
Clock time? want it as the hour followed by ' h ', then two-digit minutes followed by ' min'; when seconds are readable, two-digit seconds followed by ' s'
3 h 15 min
